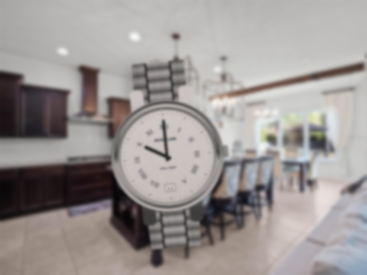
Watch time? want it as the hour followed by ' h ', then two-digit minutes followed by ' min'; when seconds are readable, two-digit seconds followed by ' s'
10 h 00 min
